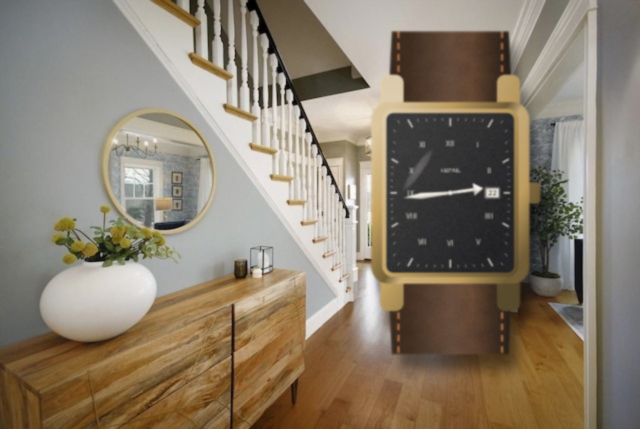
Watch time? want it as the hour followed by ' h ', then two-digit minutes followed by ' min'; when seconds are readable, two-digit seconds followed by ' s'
2 h 44 min
